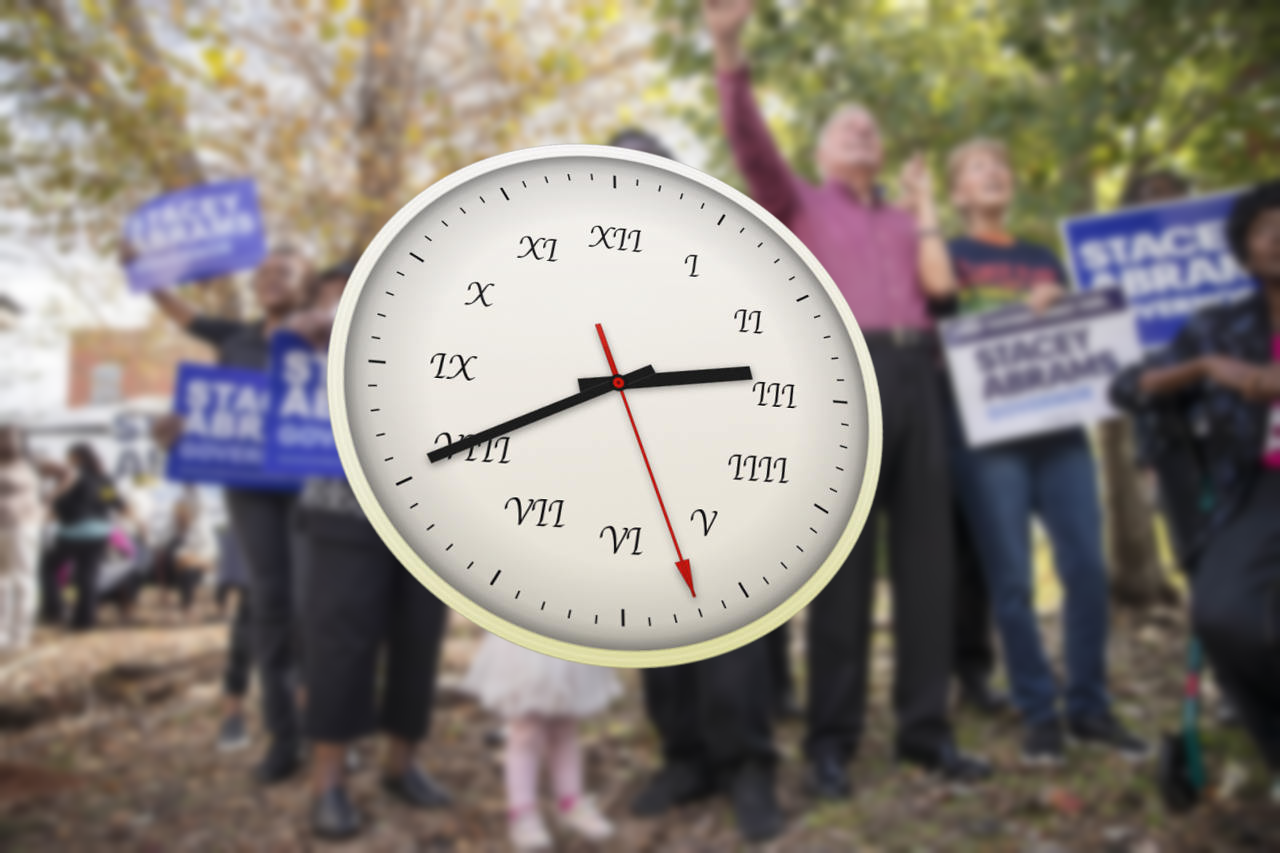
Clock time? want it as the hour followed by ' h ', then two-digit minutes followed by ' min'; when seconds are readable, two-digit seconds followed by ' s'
2 h 40 min 27 s
